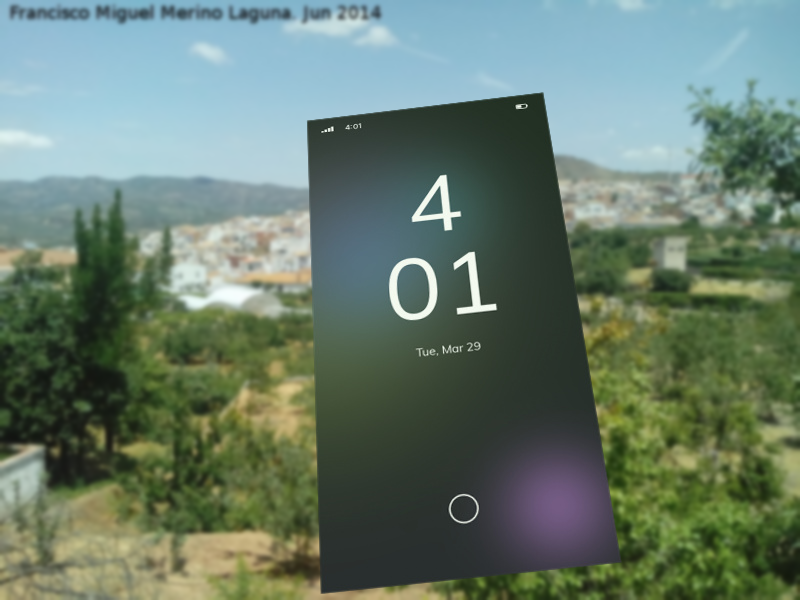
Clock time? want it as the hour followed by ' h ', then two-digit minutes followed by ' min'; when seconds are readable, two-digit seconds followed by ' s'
4 h 01 min
